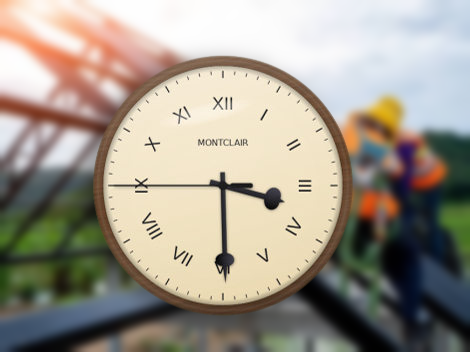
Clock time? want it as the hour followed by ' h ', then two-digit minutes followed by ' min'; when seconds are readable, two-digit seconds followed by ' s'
3 h 29 min 45 s
